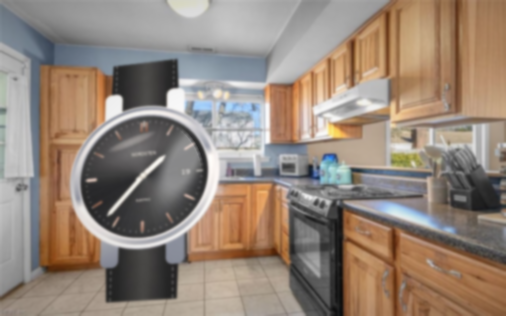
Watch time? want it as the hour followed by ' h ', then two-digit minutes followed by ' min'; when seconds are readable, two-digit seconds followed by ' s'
1 h 37 min
